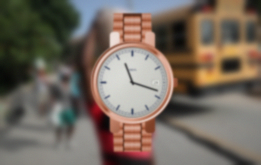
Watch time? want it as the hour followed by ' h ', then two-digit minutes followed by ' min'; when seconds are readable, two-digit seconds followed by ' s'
11 h 18 min
